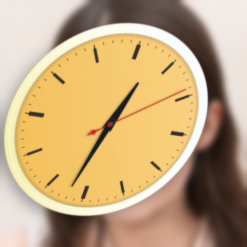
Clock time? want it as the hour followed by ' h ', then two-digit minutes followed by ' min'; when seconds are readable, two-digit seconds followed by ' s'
12 h 32 min 09 s
